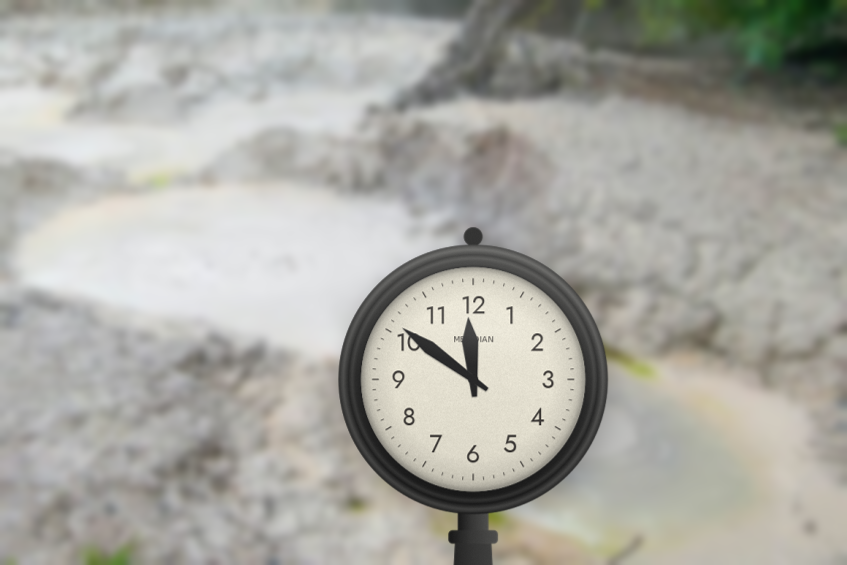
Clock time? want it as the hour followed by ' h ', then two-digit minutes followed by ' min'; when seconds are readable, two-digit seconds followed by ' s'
11 h 51 min
